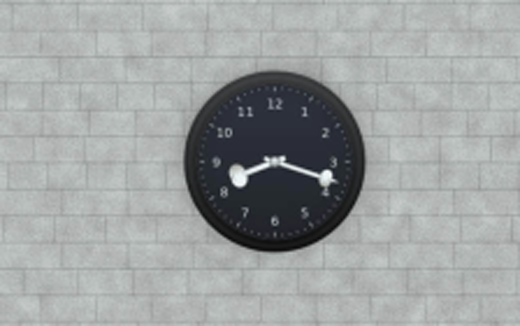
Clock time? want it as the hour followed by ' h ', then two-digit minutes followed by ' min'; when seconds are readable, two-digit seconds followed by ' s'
8 h 18 min
